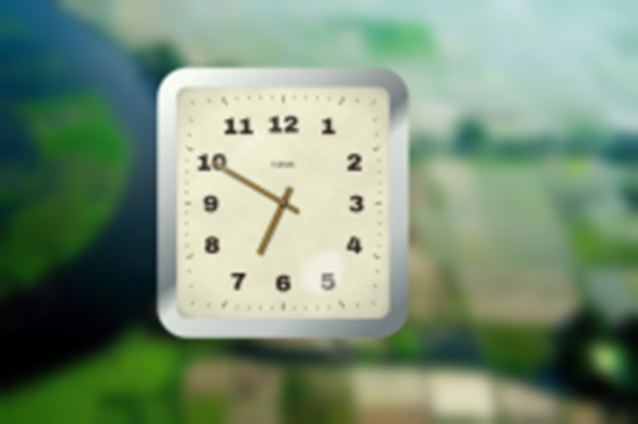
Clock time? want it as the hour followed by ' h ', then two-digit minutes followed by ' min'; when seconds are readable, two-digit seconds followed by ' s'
6 h 50 min
